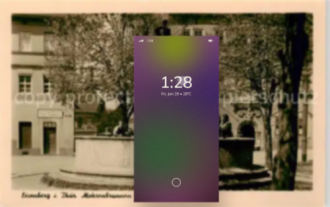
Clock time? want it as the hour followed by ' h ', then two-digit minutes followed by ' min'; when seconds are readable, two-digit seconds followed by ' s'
1 h 28 min
